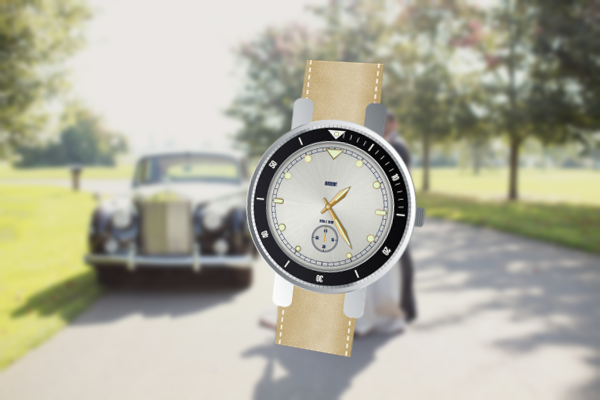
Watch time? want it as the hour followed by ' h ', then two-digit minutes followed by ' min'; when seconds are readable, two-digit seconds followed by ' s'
1 h 24 min
